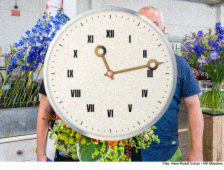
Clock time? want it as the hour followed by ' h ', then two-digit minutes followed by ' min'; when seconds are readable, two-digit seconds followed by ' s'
11 h 13 min
